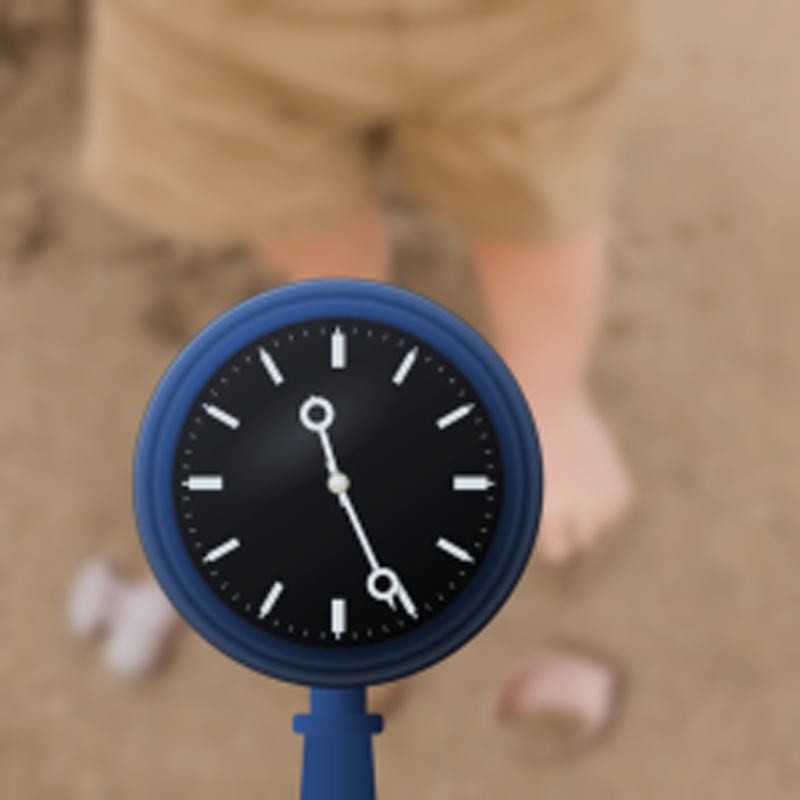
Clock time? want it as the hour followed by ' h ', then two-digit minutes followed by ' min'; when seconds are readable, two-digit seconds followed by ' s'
11 h 26 min
